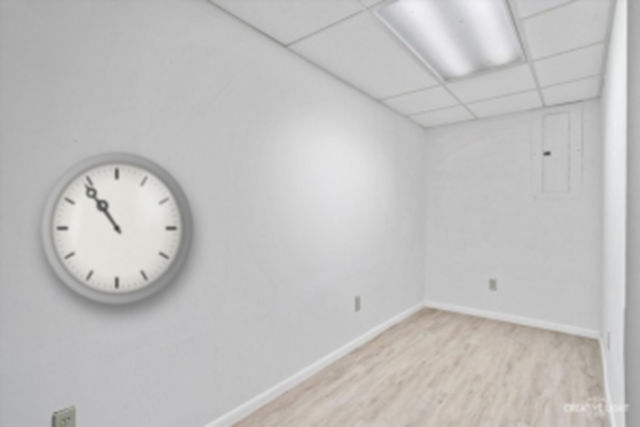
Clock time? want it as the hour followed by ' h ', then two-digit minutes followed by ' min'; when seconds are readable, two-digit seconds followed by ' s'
10 h 54 min
